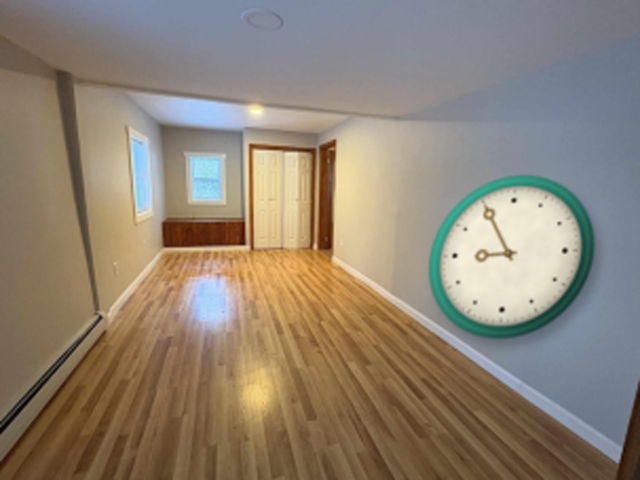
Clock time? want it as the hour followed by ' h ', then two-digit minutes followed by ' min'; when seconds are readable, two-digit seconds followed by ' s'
8 h 55 min
